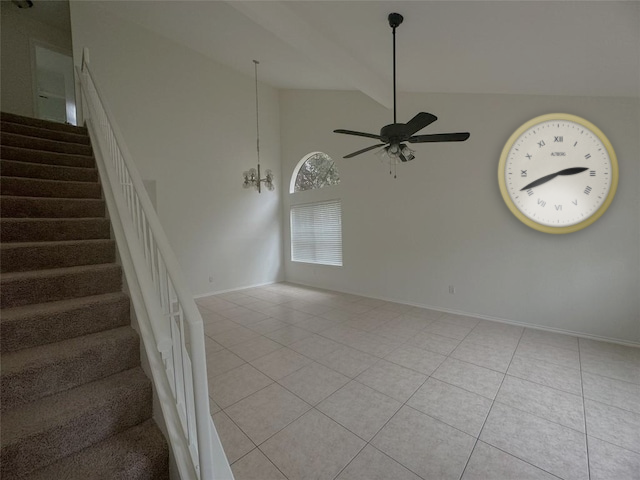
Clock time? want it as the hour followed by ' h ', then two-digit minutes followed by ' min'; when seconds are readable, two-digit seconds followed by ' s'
2 h 41 min
